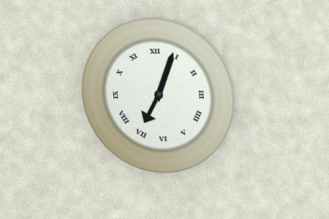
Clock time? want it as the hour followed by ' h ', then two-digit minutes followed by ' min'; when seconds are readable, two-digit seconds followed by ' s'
7 h 04 min
